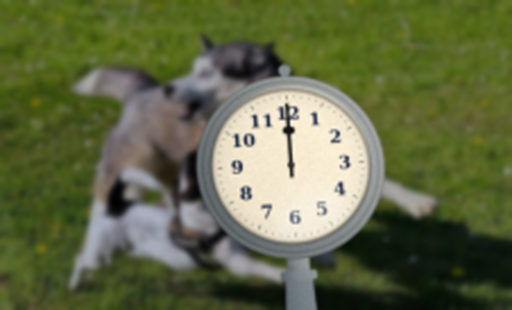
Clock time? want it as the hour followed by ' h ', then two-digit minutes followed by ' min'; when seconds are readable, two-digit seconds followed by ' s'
12 h 00 min
